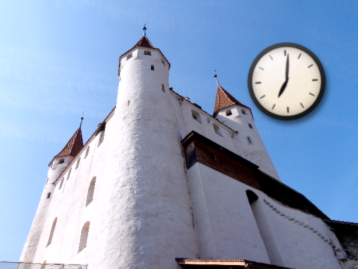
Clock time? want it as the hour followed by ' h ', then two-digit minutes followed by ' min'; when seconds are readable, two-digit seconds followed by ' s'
7 h 01 min
